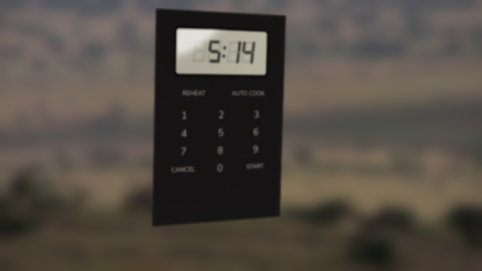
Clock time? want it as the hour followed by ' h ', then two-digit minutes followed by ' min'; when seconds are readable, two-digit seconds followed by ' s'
5 h 14 min
